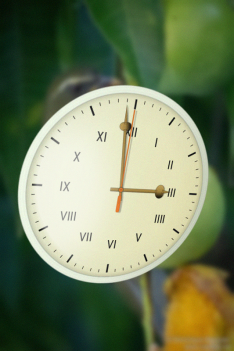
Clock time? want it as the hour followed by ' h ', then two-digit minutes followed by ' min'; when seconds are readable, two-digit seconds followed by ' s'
2 h 59 min 00 s
